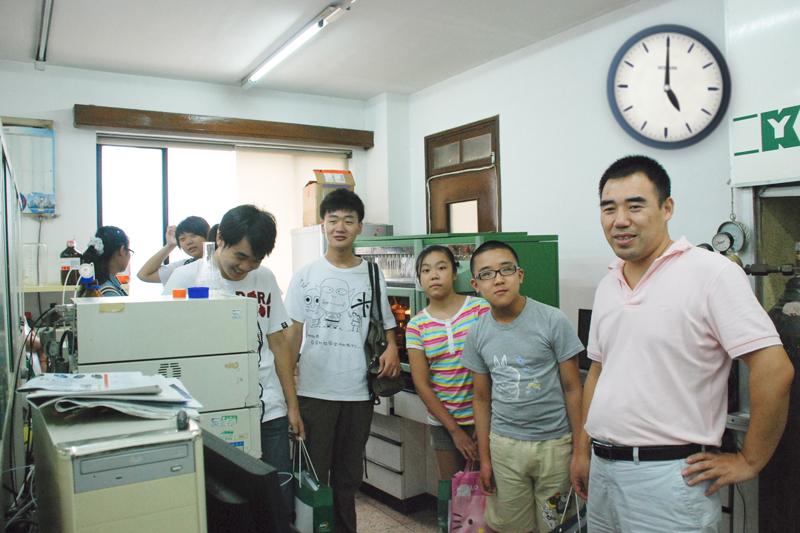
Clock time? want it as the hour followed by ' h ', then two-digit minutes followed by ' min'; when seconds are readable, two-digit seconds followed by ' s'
5 h 00 min
